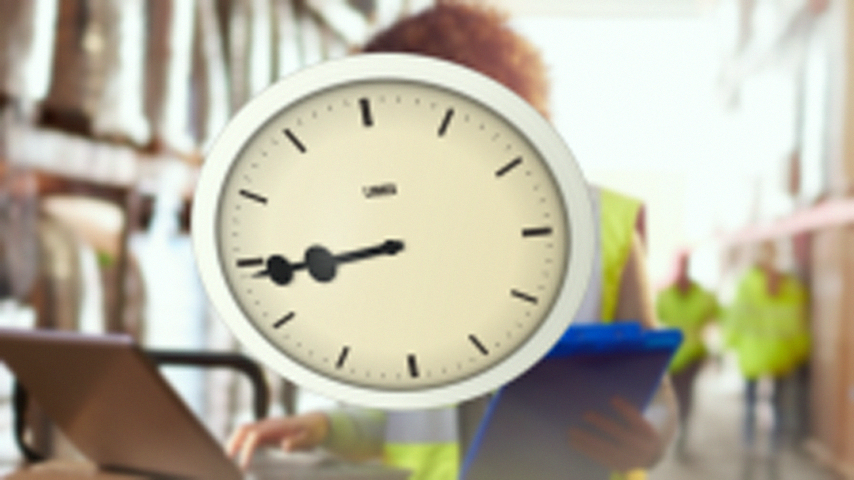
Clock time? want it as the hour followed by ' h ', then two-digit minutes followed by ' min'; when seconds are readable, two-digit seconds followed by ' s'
8 h 44 min
